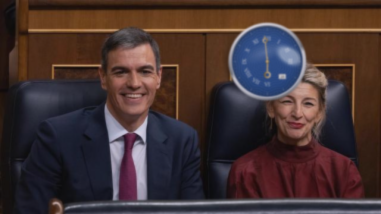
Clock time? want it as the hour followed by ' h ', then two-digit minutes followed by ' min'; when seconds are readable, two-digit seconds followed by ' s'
5 h 59 min
